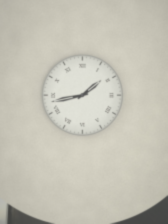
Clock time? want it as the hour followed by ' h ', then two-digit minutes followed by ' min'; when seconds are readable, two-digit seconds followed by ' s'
1 h 43 min
